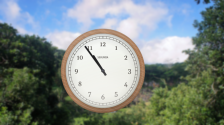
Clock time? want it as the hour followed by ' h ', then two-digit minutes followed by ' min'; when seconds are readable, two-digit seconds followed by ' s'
10 h 54 min
